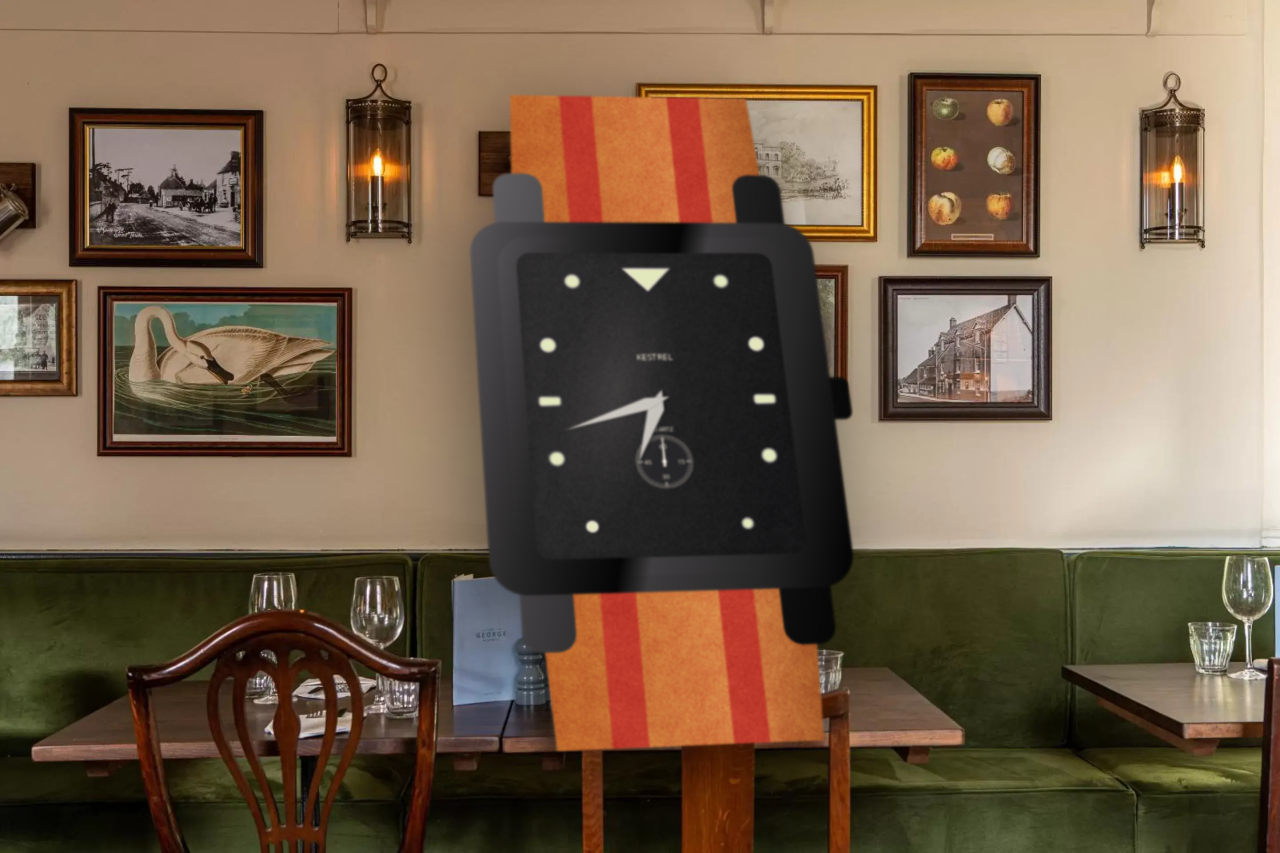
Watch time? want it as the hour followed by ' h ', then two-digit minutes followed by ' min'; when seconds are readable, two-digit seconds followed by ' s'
6 h 42 min
